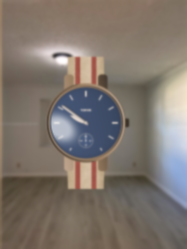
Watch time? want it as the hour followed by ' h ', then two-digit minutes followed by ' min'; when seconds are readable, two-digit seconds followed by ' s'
9 h 51 min
